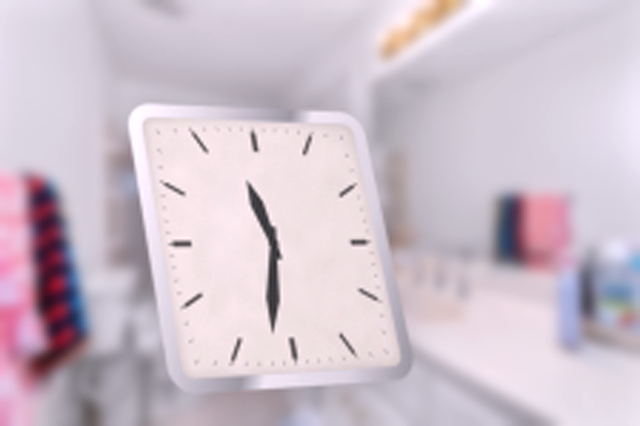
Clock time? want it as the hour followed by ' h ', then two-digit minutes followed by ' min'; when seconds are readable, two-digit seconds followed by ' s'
11 h 32 min
